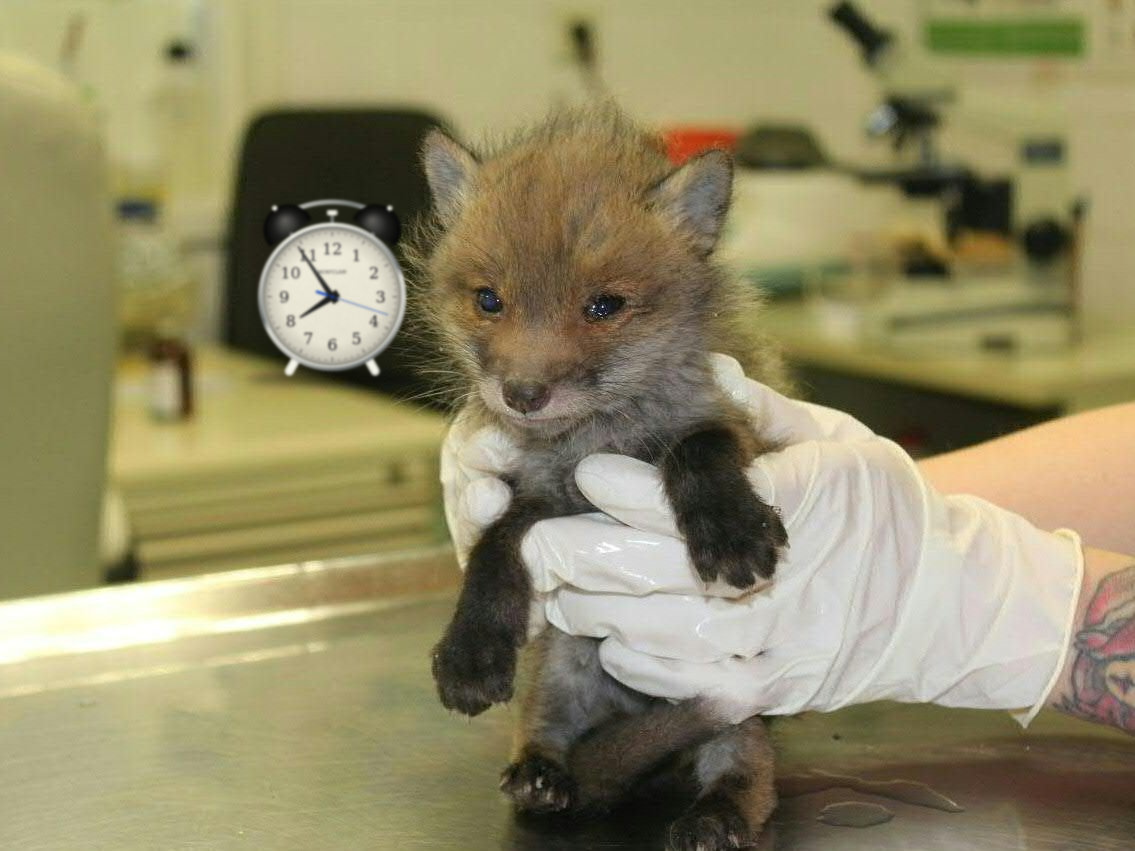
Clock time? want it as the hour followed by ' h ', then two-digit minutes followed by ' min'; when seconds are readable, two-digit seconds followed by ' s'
7 h 54 min 18 s
